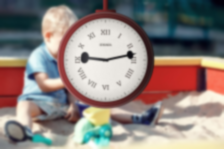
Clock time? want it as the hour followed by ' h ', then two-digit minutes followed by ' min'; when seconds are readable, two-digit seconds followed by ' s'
9 h 13 min
